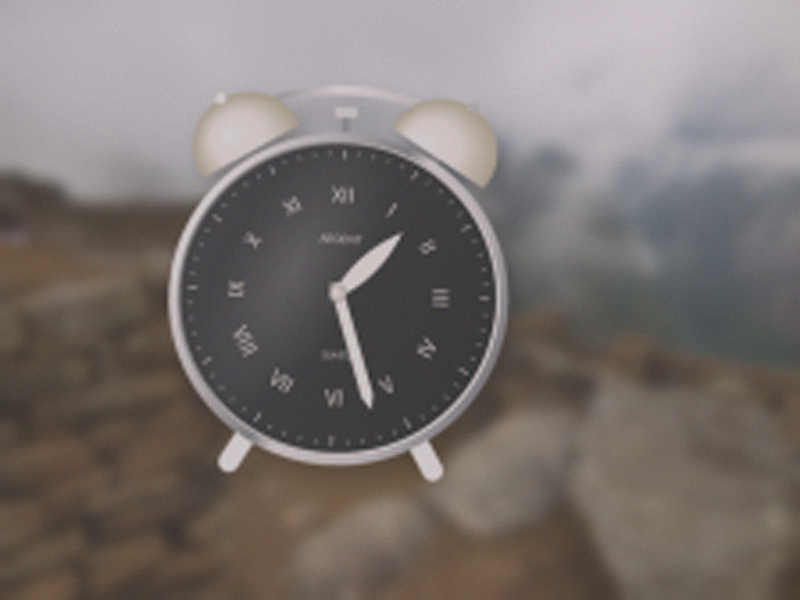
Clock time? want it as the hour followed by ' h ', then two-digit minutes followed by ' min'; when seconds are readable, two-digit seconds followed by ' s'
1 h 27 min
